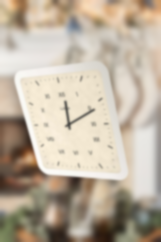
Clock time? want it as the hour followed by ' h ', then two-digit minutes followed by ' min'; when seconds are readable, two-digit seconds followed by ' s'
12 h 11 min
